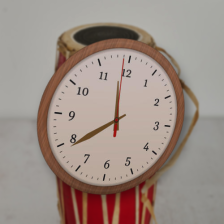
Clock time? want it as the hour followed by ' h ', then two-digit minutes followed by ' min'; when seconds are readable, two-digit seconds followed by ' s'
11 h 38 min 59 s
